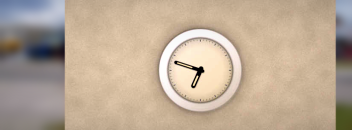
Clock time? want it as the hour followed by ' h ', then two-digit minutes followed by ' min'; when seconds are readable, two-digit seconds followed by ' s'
6 h 48 min
